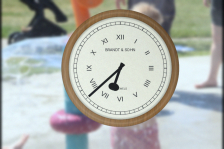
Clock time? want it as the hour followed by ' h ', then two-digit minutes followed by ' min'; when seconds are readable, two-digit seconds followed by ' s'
6 h 38 min
